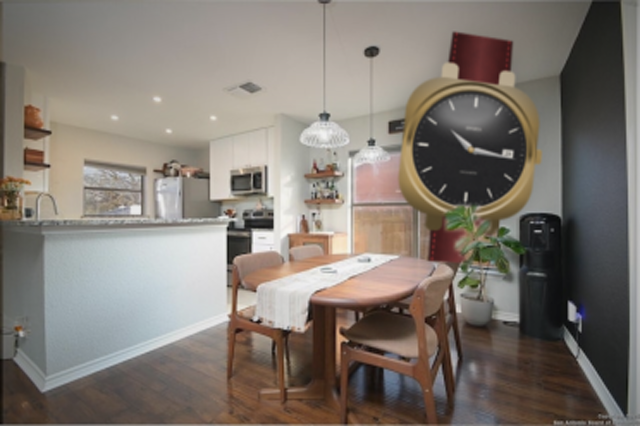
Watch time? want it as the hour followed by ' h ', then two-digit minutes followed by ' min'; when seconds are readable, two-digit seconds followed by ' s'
10 h 16 min
